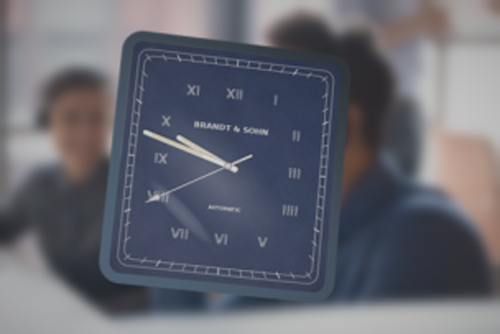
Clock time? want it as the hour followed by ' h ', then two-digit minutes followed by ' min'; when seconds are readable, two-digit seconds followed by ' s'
9 h 47 min 40 s
